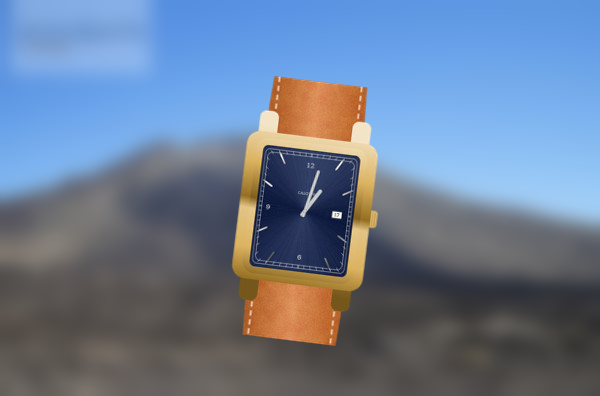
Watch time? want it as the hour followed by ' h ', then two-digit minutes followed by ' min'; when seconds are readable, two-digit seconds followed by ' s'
1 h 02 min
